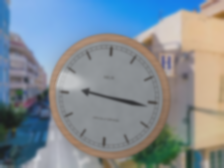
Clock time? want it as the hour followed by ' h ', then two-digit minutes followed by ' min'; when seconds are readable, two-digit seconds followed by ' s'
9 h 16 min
